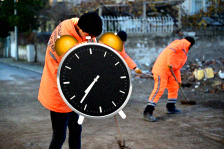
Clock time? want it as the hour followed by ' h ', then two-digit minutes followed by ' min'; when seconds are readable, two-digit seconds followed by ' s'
7 h 37 min
